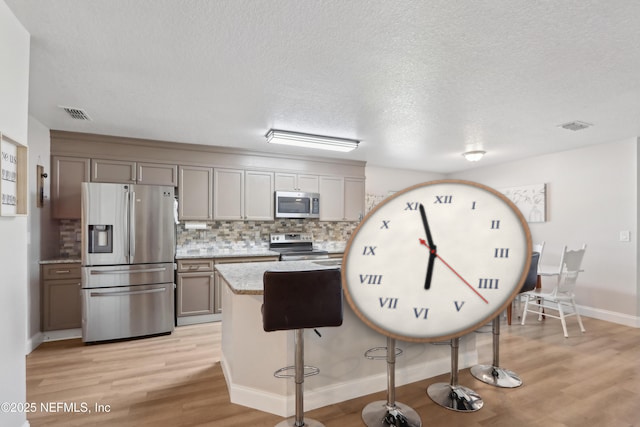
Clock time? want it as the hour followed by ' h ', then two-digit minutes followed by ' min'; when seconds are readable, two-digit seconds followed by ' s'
5 h 56 min 22 s
